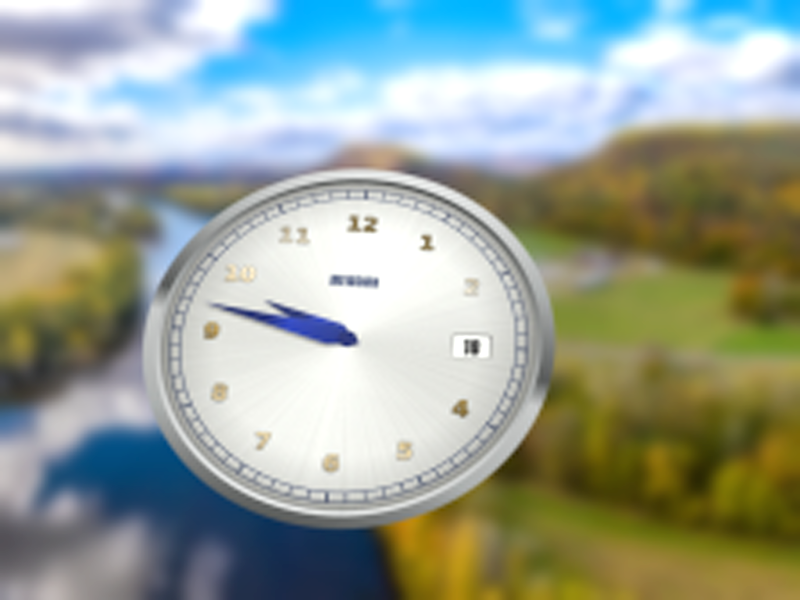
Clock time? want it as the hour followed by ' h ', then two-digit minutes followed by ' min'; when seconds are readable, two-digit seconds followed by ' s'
9 h 47 min
